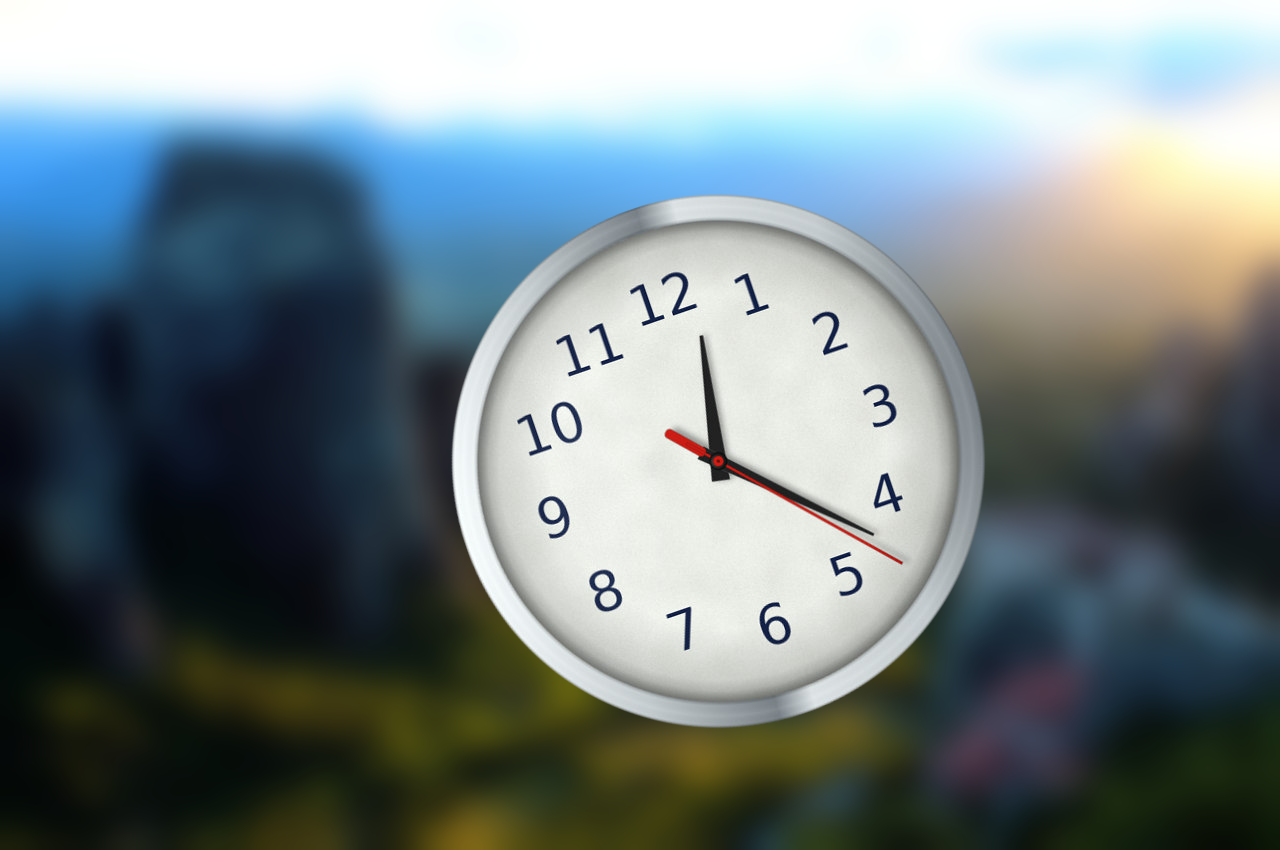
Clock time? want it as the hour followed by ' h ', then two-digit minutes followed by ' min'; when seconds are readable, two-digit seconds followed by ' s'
12 h 22 min 23 s
